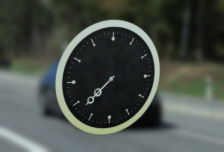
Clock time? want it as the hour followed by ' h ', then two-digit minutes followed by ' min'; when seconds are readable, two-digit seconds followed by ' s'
7 h 38 min
